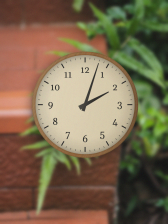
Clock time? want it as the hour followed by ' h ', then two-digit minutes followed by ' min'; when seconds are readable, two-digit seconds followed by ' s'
2 h 03 min
